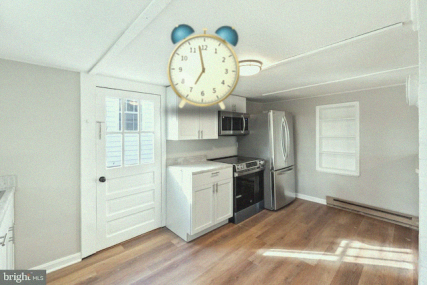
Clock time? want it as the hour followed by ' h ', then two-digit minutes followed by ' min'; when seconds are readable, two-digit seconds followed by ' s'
6 h 58 min
